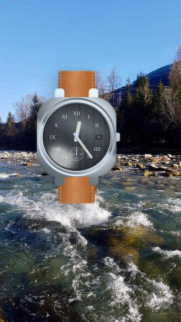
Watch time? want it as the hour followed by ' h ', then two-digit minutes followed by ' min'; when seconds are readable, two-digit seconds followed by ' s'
12 h 24 min
